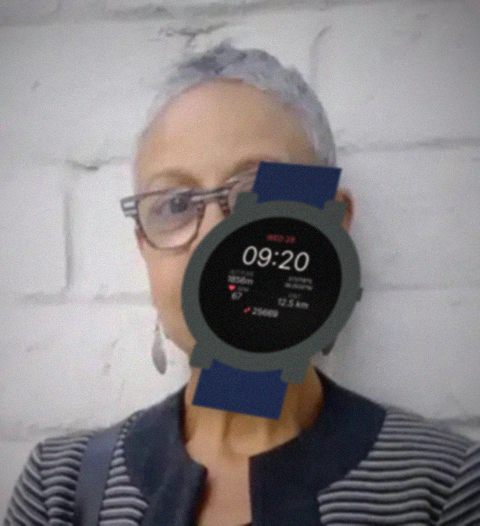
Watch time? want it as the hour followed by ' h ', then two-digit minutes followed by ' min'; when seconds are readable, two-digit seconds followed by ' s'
9 h 20 min
